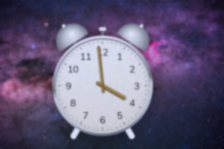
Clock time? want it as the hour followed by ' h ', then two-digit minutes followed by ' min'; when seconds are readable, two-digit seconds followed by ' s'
3 h 59 min
